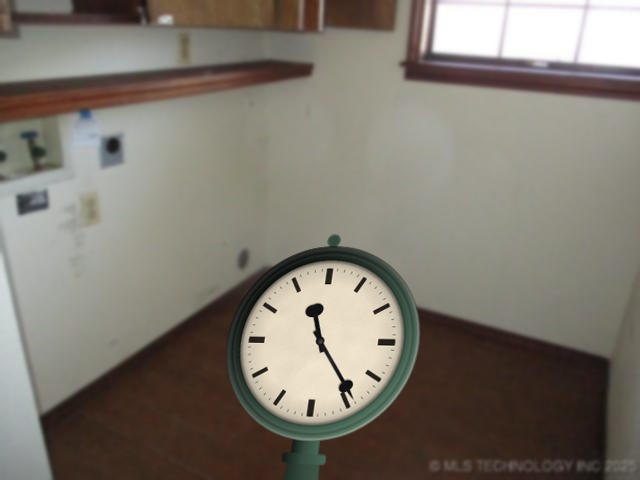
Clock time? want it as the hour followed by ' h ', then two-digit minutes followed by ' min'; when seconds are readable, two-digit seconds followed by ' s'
11 h 24 min
